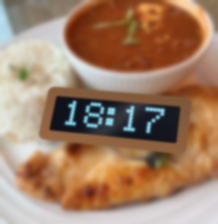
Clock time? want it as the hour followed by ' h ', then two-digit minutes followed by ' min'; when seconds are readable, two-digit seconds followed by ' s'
18 h 17 min
